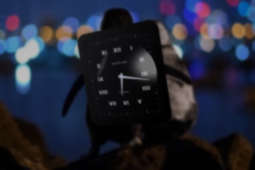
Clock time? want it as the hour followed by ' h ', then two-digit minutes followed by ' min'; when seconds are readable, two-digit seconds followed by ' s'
6 h 17 min
